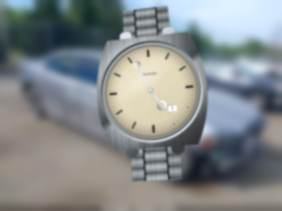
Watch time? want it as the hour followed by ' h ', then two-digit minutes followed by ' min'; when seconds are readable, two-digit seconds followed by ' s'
4 h 56 min
